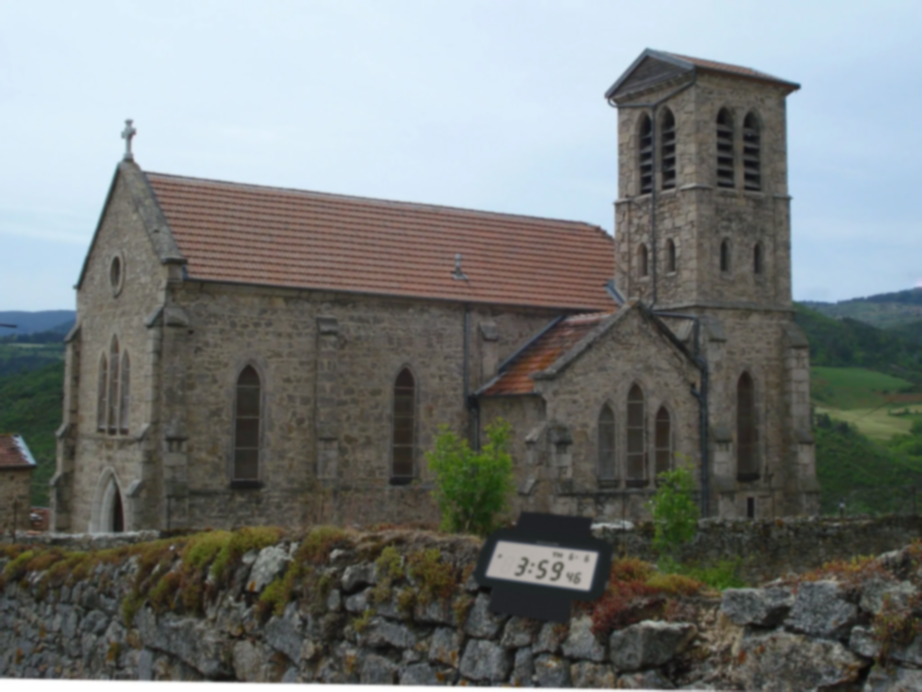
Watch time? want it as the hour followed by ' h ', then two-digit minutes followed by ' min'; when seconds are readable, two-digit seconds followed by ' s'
3 h 59 min
